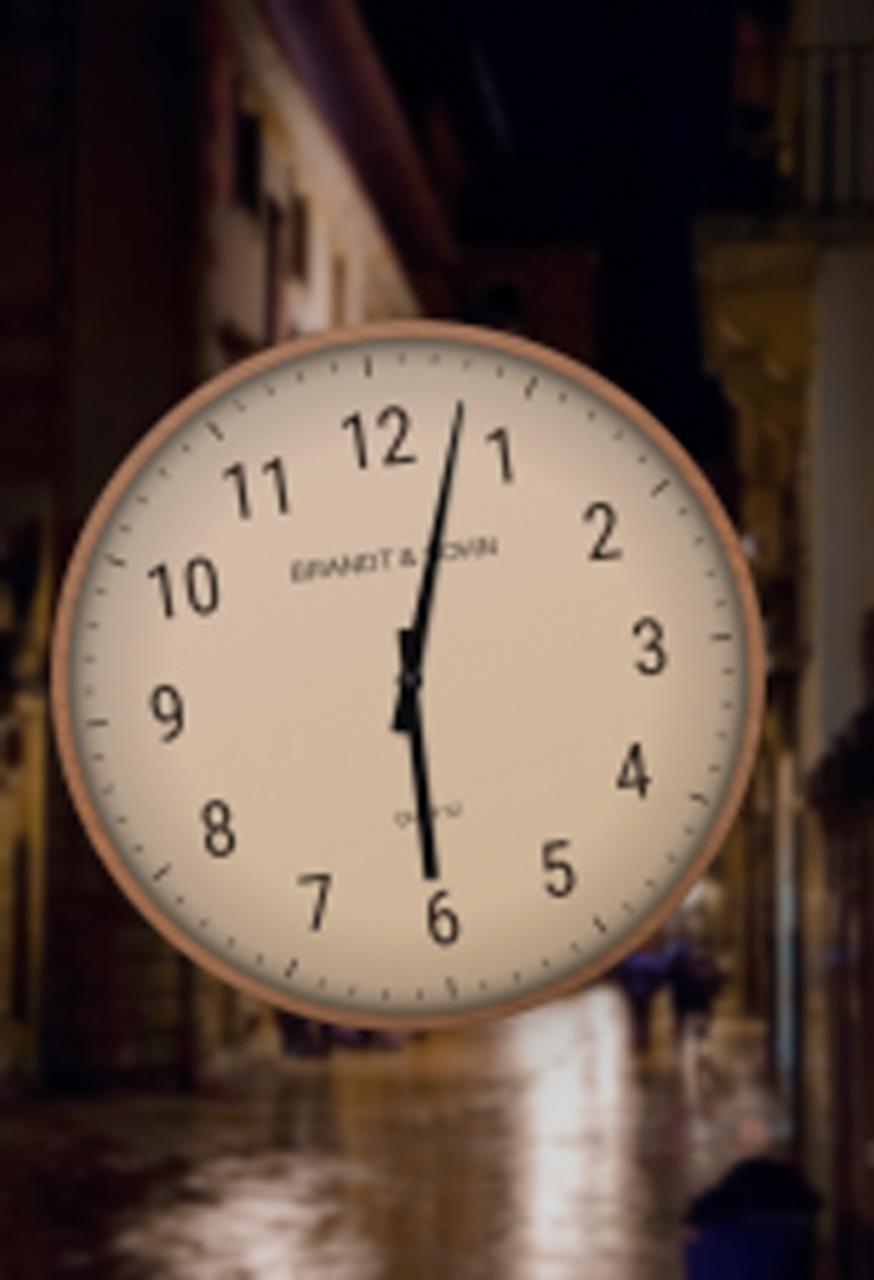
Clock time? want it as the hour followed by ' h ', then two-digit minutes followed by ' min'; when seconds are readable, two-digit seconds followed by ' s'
6 h 03 min
